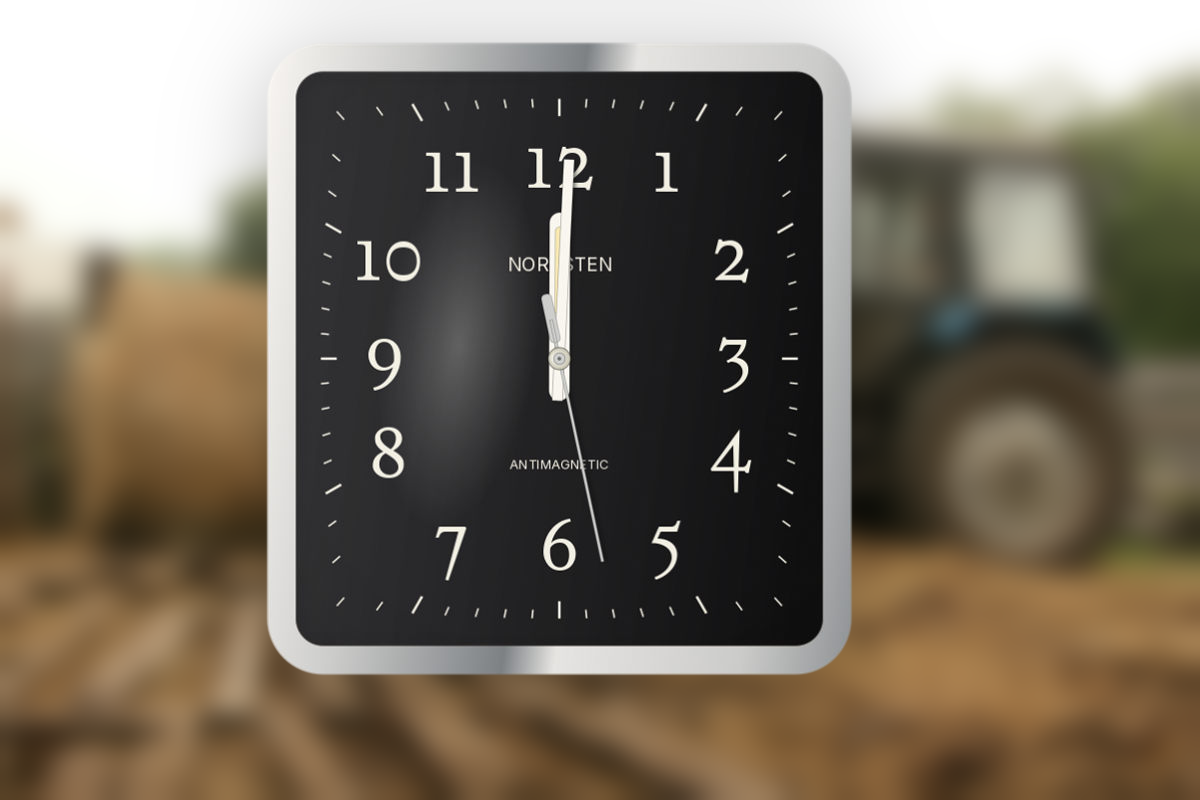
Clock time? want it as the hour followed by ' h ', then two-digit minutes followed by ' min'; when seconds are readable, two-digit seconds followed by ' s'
12 h 00 min 28 s
